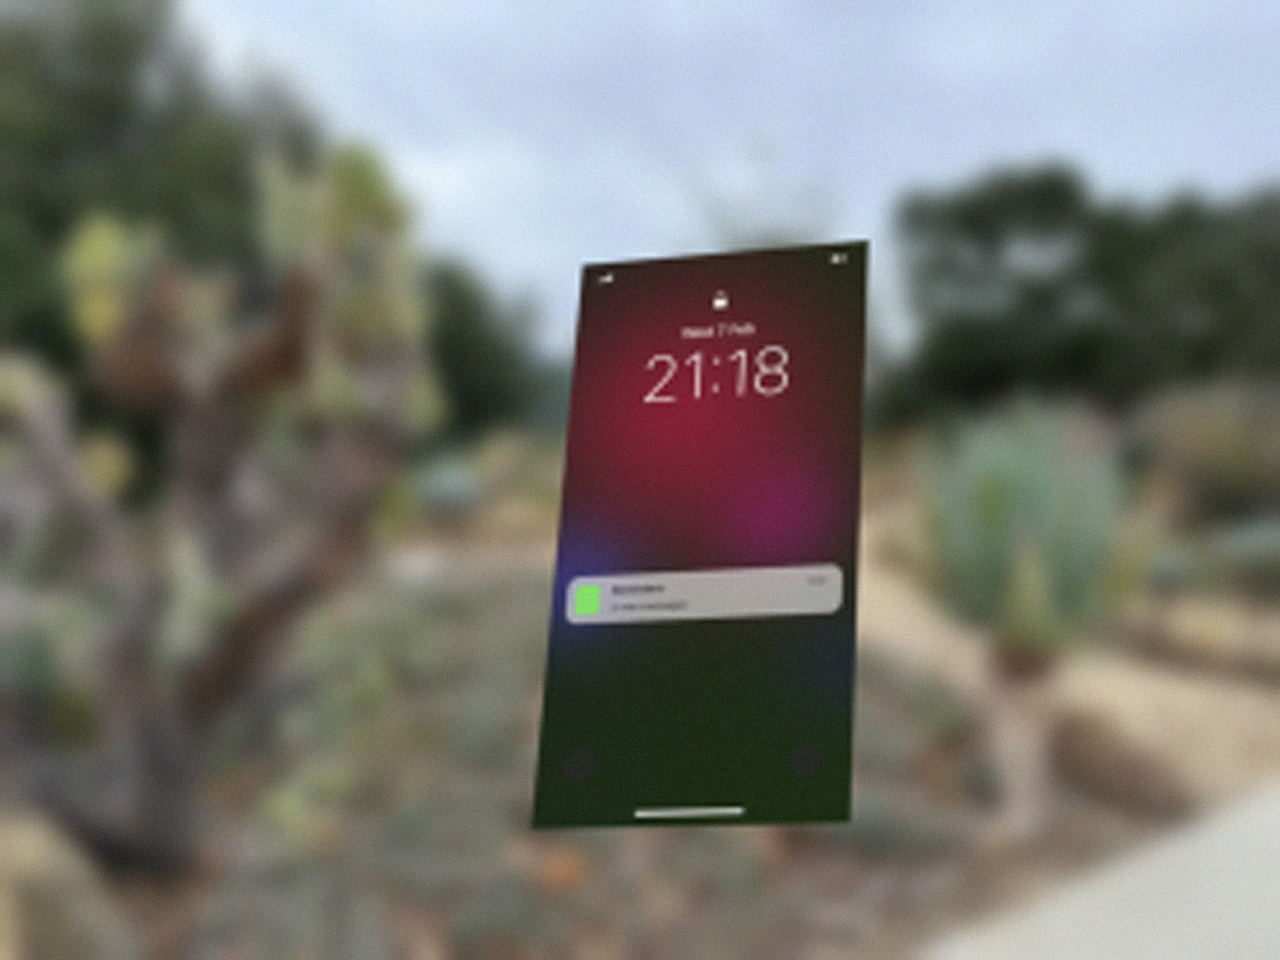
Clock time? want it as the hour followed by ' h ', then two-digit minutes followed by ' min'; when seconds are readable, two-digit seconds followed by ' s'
21 h 18 min
